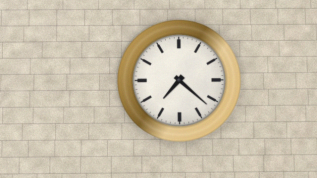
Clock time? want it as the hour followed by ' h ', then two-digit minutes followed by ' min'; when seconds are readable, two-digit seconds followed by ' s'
7 h 22 min
